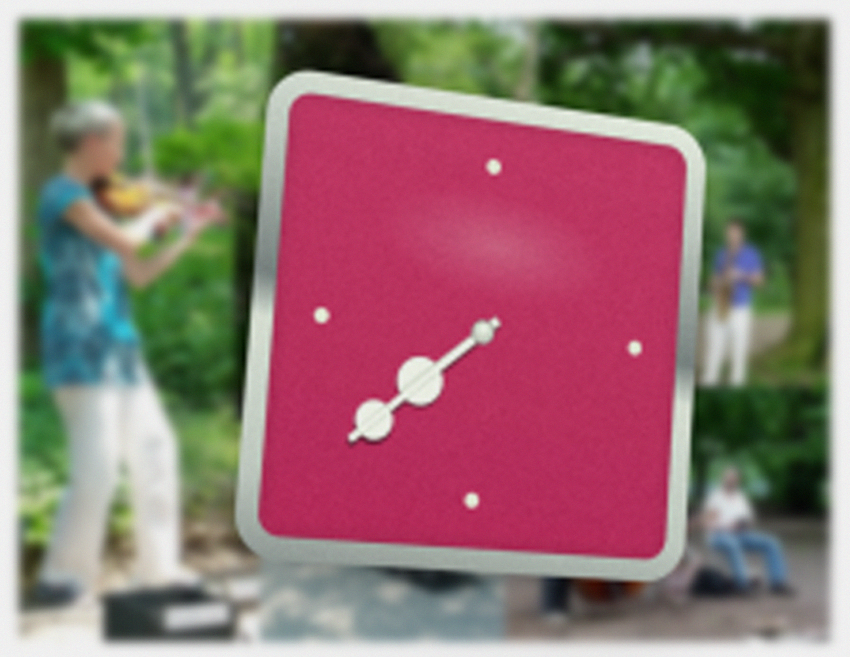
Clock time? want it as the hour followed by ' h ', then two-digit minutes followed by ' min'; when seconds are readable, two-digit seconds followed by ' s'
7 h 38 min
